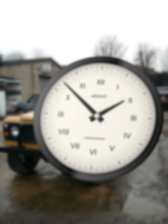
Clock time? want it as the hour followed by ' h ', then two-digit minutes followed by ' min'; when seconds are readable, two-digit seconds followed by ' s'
1 h 52 min
